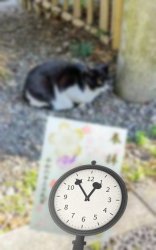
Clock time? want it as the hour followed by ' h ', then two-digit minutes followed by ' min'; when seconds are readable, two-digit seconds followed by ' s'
12 h 54 min
